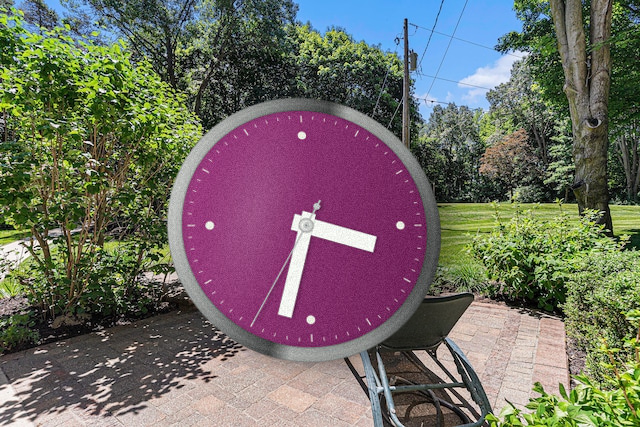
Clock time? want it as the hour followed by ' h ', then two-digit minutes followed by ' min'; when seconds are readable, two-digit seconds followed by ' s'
3 h 32 min 35 s
